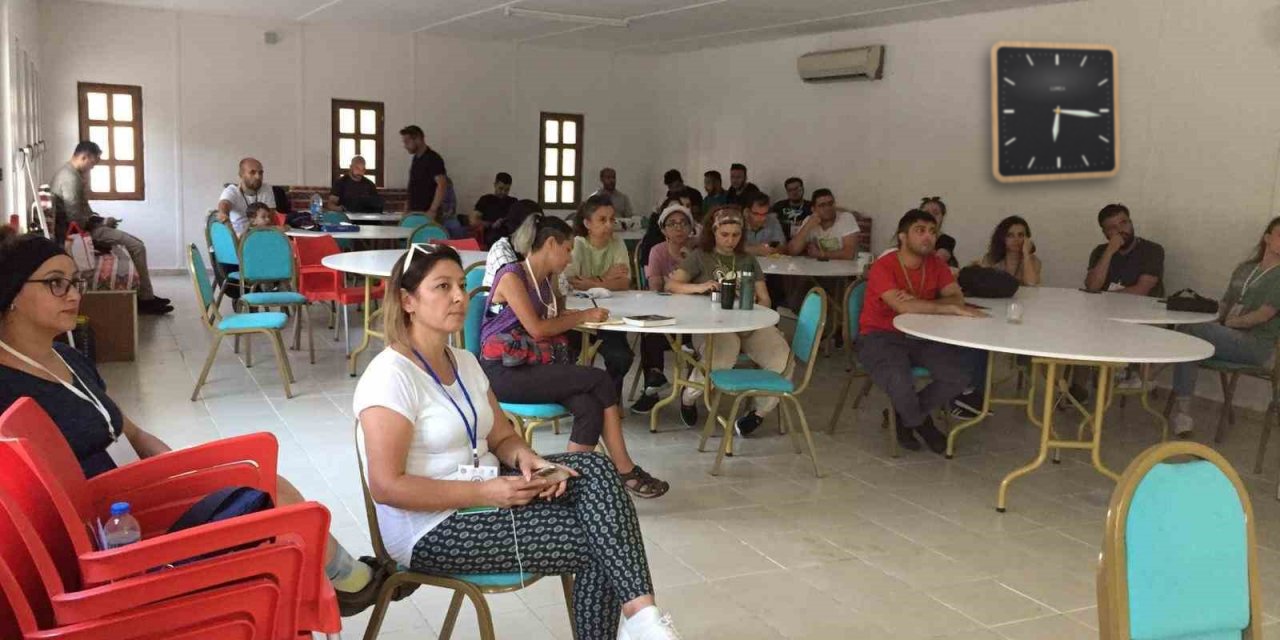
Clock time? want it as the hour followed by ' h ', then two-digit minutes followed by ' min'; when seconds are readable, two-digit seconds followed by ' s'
6 h 16 min
